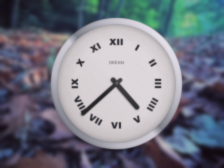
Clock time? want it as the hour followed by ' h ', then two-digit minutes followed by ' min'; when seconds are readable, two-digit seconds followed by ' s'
4 h 38 min
